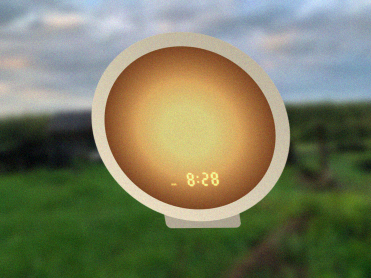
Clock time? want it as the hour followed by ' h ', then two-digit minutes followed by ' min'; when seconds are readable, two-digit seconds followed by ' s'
8 h 28 min
